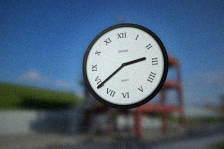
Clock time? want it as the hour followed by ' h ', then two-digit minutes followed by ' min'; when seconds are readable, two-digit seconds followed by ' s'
2 h 39 min
